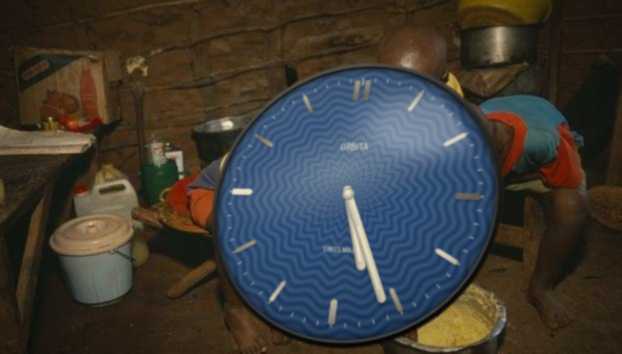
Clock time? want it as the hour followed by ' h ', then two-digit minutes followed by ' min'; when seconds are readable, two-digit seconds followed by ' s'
5 h 26 min
